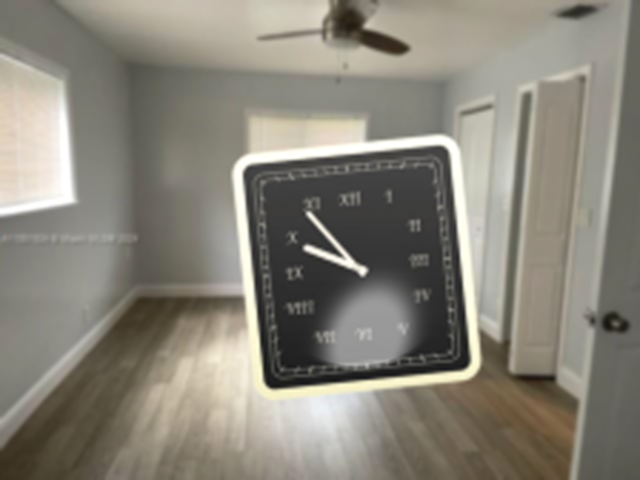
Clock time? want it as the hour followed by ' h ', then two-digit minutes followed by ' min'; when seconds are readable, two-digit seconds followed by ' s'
9 h 54 min
